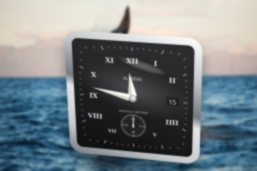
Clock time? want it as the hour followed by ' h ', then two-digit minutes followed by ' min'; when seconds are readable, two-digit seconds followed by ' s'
11 h 47 min
